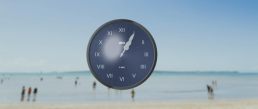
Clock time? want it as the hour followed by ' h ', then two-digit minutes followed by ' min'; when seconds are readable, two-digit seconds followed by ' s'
1 h 05 min
